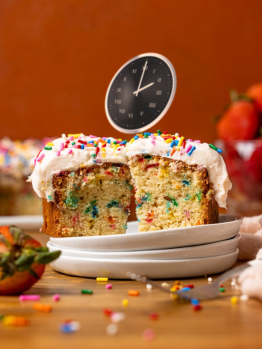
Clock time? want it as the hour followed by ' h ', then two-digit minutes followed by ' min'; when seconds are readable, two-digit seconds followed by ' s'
2 h 00 min
